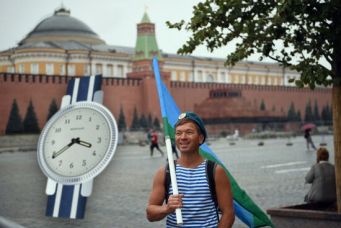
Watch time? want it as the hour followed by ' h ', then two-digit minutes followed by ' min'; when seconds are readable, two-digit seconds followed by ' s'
3 h 39 min
